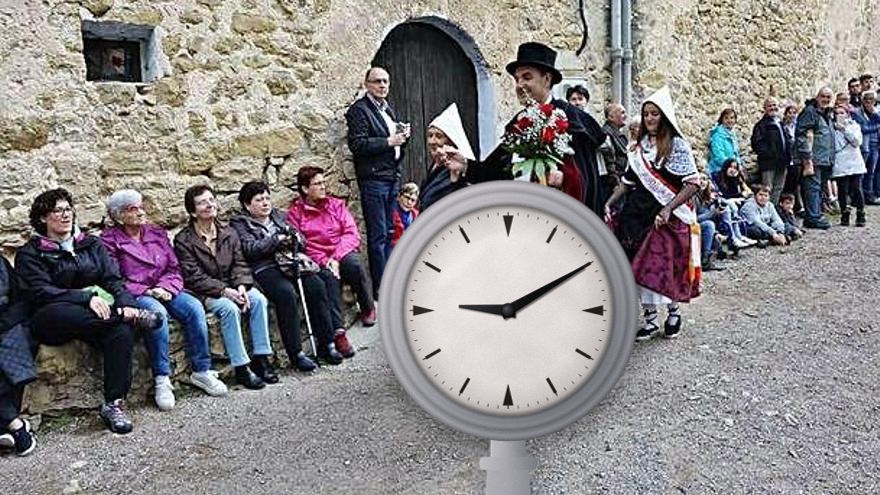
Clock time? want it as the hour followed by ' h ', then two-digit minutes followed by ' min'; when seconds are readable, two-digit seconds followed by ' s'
9 h 10 min
